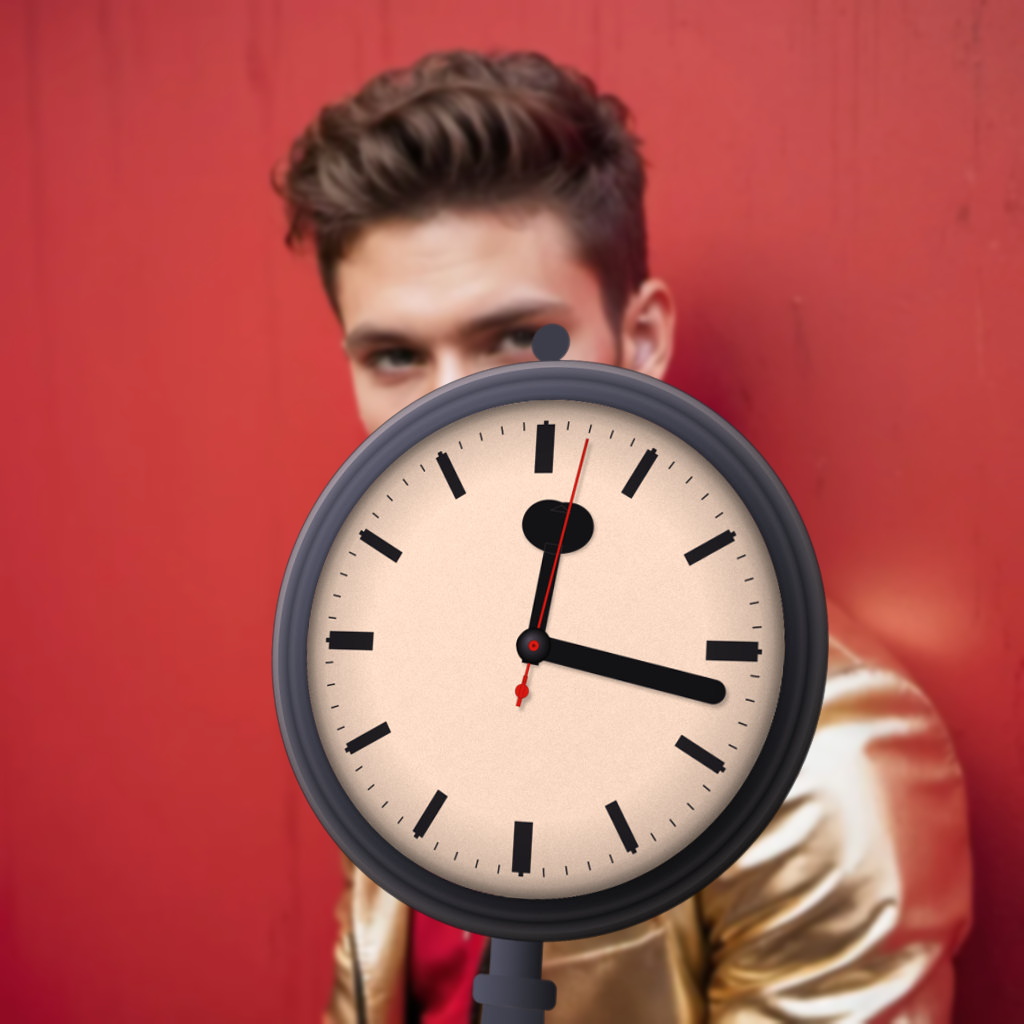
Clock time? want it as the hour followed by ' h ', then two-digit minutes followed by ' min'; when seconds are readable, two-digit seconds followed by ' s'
12 h 17 min 02 s
